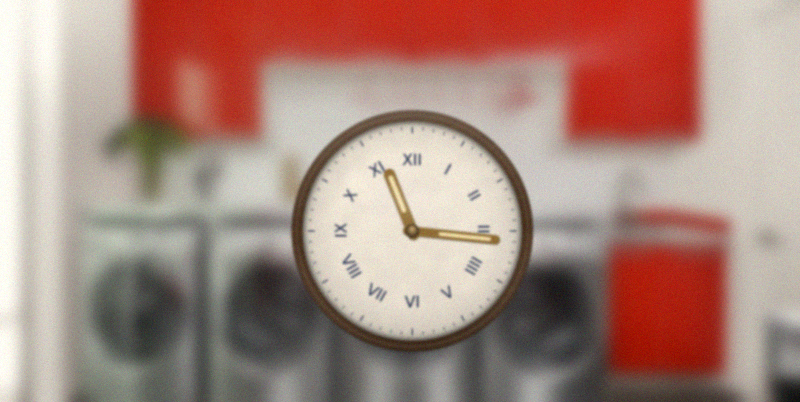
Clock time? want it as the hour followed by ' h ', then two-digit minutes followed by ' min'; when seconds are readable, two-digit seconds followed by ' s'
11 h 16 min
